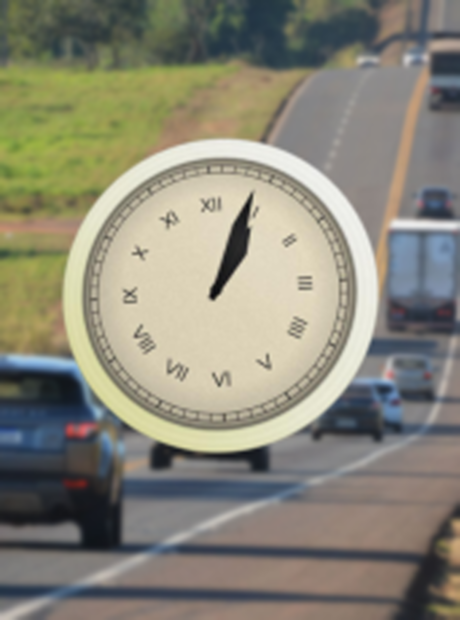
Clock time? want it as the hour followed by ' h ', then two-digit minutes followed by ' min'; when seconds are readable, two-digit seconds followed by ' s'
1 h 04 min
